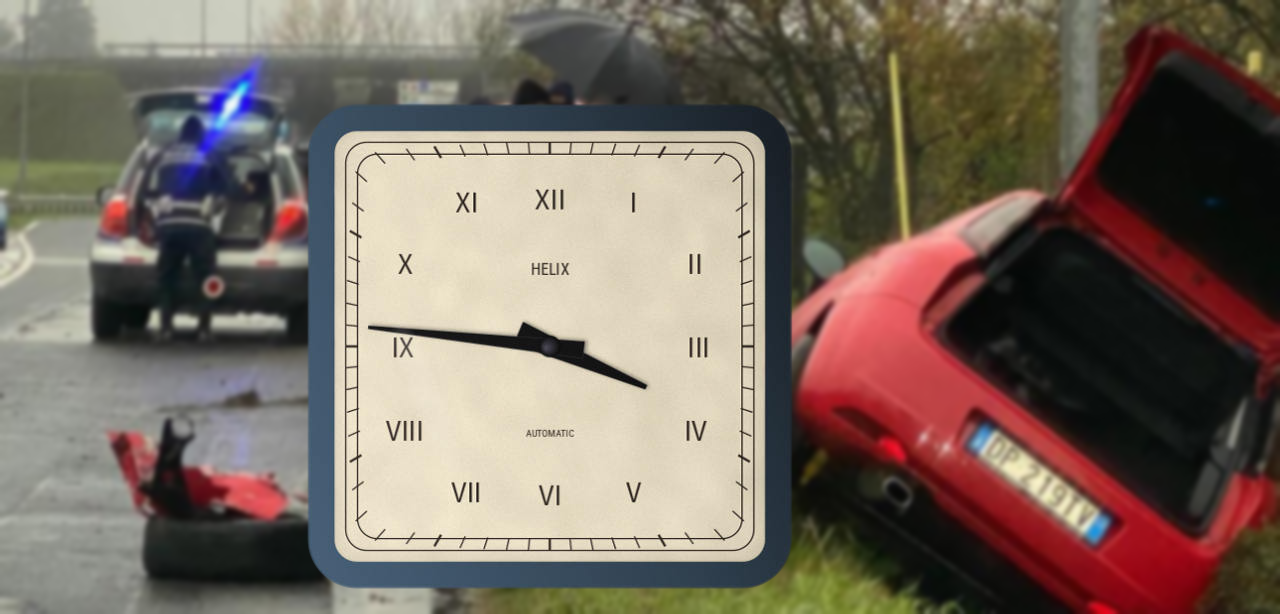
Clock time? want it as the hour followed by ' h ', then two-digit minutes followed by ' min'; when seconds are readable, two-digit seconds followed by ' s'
3 h 46 min
